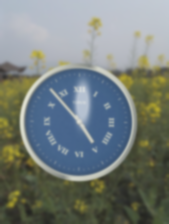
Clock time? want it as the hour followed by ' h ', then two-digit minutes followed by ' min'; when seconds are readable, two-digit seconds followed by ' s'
4 h 53 min
